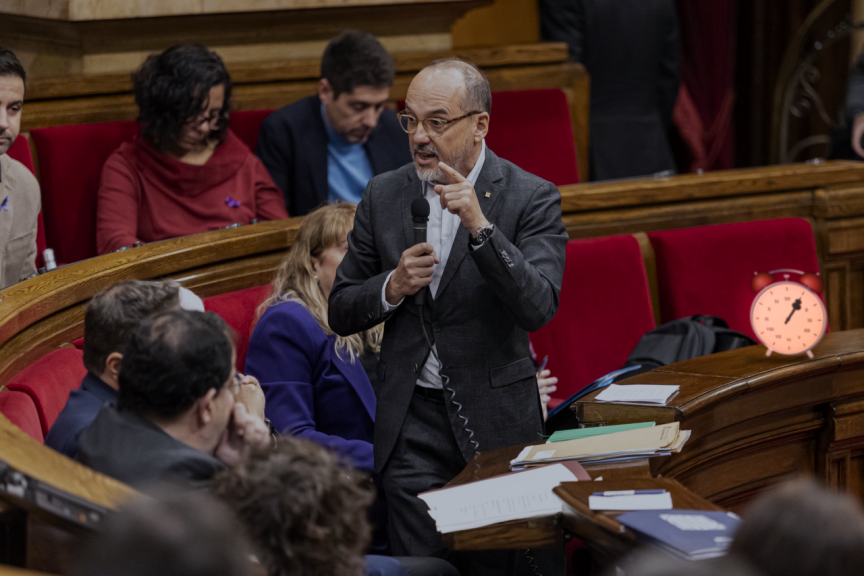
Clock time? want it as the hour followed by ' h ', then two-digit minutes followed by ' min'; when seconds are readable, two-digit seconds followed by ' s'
1 h 05 min
